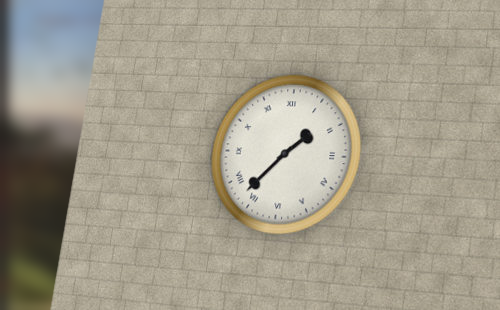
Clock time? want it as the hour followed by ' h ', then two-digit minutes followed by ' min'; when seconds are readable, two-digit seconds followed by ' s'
1 h 37 min
